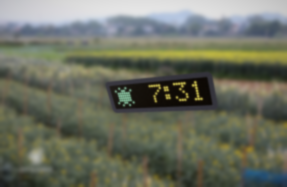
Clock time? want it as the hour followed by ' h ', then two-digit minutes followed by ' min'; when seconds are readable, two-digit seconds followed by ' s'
7 h 31 min
